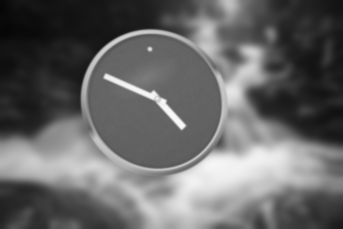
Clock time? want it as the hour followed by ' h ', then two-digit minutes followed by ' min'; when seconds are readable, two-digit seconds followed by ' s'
4 h 50 min
